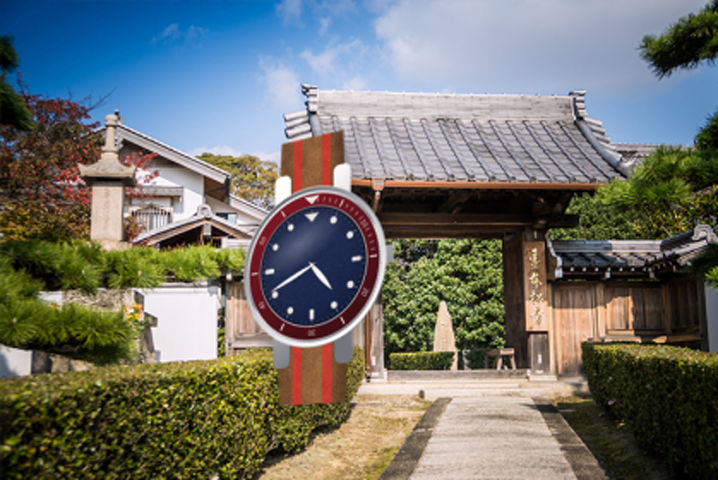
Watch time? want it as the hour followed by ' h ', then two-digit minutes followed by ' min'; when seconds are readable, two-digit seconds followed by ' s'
4 h 41 min
